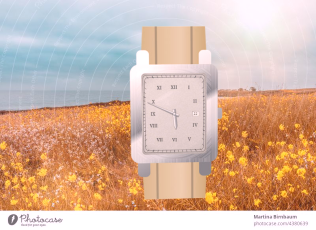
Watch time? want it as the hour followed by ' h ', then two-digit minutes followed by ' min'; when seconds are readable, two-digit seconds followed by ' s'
5 h 49 min
